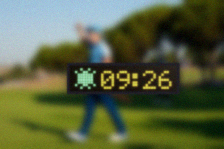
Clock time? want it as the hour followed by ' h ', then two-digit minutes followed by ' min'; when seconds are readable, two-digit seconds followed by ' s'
9 h 26 min
